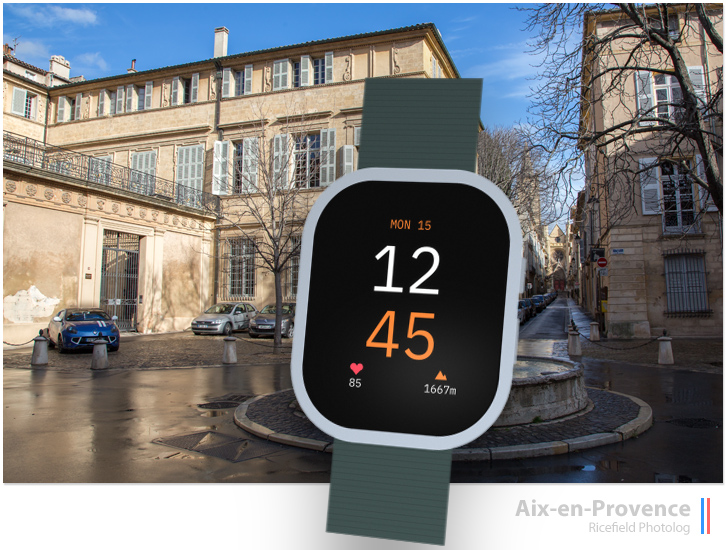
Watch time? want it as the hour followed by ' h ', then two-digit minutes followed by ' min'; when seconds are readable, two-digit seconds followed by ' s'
12 h 45 min
